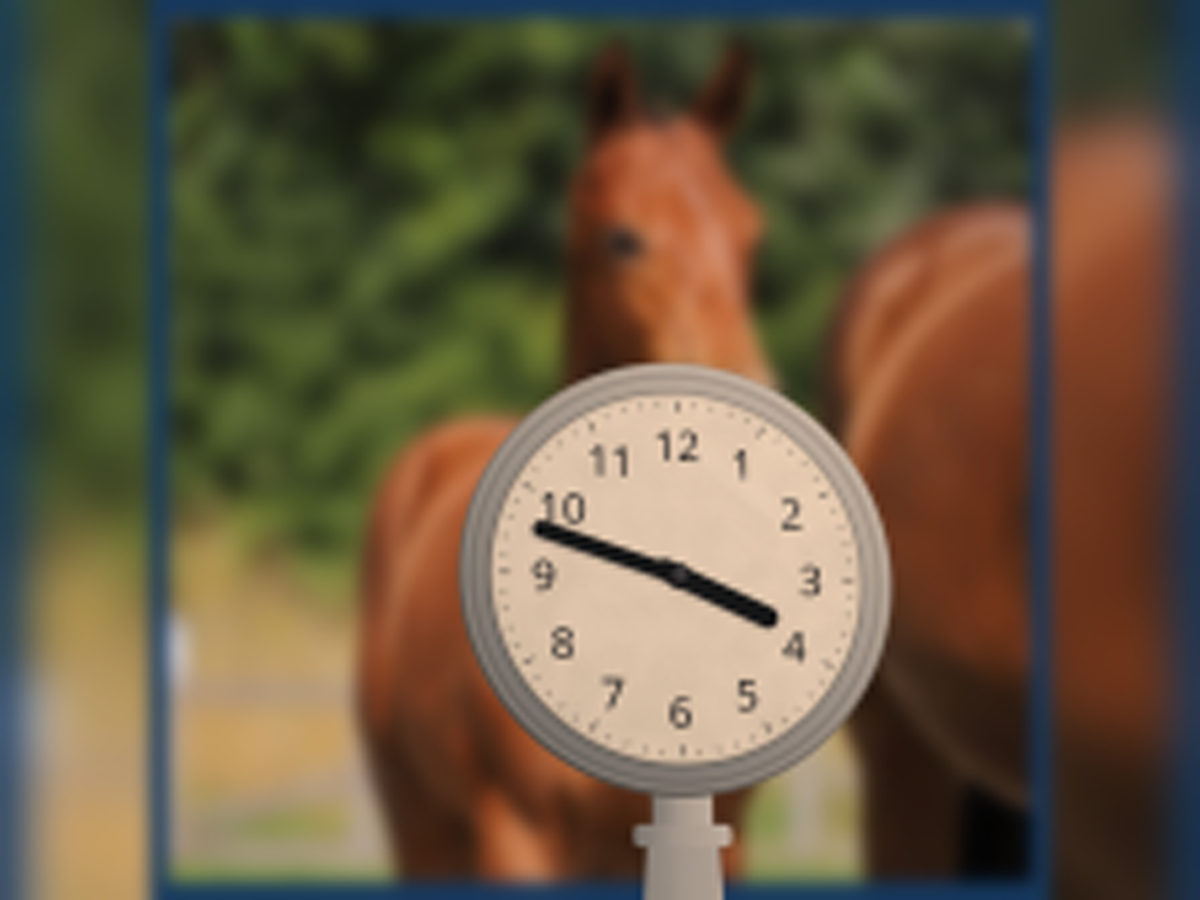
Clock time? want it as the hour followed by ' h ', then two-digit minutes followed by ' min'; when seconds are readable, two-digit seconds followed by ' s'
3 h 48 min
